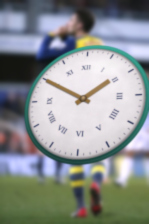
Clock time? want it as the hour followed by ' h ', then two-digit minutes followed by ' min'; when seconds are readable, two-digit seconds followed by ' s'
1 h 50 min
